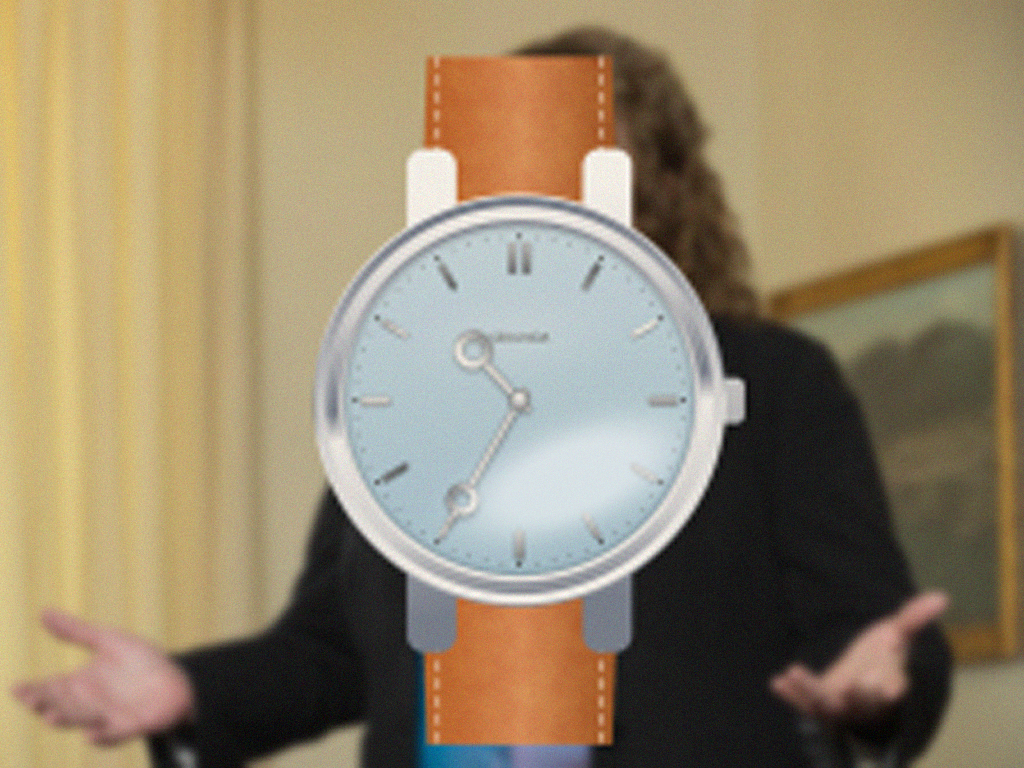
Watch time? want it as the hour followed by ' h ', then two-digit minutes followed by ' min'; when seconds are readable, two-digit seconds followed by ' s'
10 h 35 min
